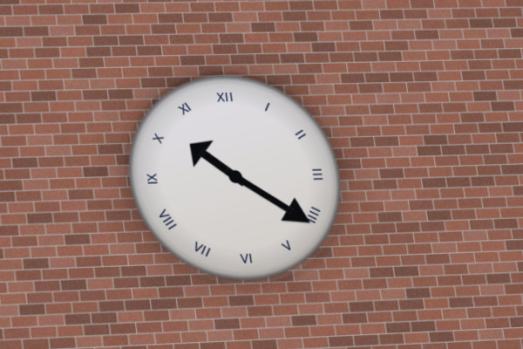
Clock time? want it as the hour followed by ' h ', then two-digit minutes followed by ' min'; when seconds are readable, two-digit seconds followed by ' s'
10 h 21 min
